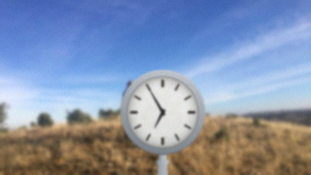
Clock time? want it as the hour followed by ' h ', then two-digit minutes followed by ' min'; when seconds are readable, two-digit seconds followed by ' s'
6 h 55 min
